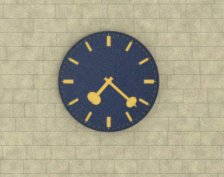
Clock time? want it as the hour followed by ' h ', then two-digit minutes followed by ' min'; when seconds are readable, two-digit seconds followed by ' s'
7 h 22 min
